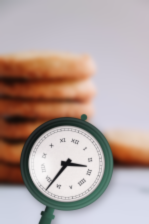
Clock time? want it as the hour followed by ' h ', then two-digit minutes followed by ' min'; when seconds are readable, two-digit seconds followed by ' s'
2 h 33 min
